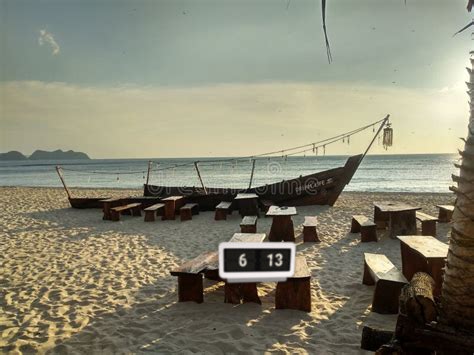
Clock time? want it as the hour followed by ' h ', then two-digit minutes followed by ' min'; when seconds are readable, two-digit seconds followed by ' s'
6 h 13 min
